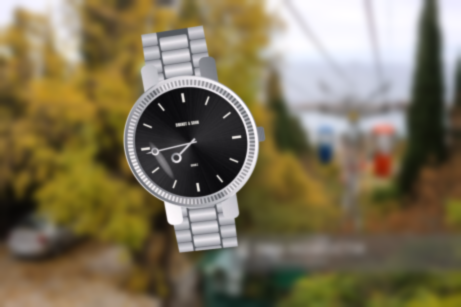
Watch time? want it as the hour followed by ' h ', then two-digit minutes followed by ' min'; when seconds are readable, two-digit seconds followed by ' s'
7 h 44 min
